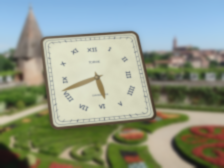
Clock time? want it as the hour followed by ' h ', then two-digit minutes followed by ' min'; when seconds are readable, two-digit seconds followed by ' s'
5 h 42 min
